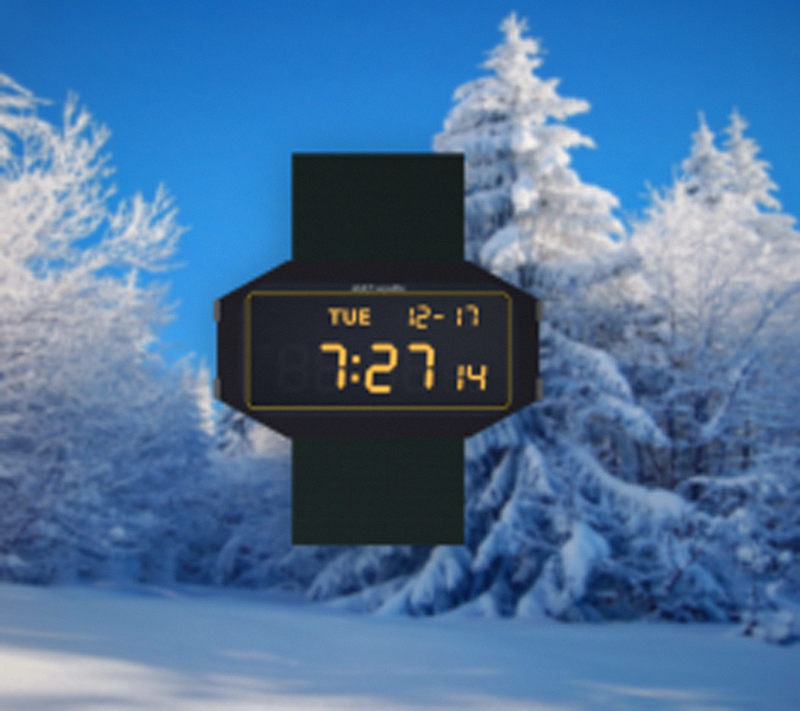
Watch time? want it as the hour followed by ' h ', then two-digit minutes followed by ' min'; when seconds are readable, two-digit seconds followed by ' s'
7 h 27 min 14 s
